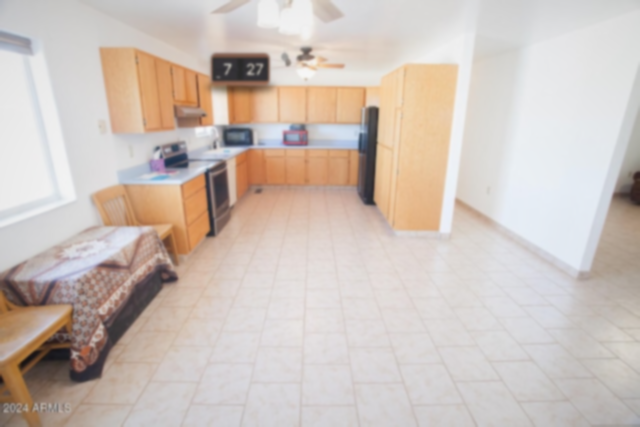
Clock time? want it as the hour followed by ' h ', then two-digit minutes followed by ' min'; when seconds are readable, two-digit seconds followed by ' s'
7 h 27 min
